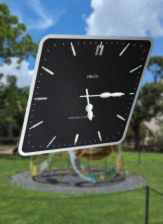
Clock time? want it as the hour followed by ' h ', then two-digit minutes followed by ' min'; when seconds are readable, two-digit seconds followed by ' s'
5 h 15 min
